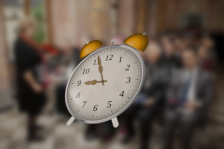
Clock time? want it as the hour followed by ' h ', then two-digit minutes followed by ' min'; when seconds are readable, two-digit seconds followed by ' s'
8 h 56 min
